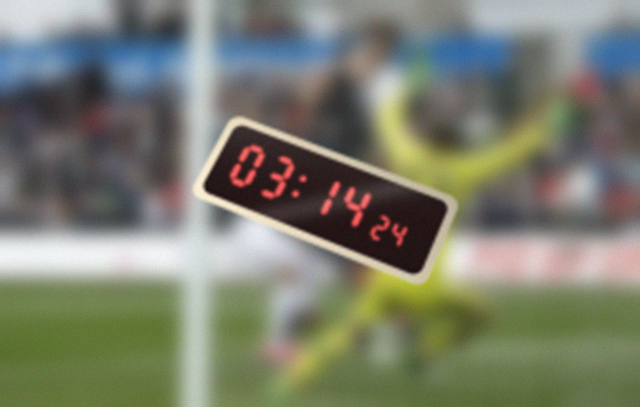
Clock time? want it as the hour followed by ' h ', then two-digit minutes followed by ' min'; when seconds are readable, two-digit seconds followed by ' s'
3 h 14 min 24 s
